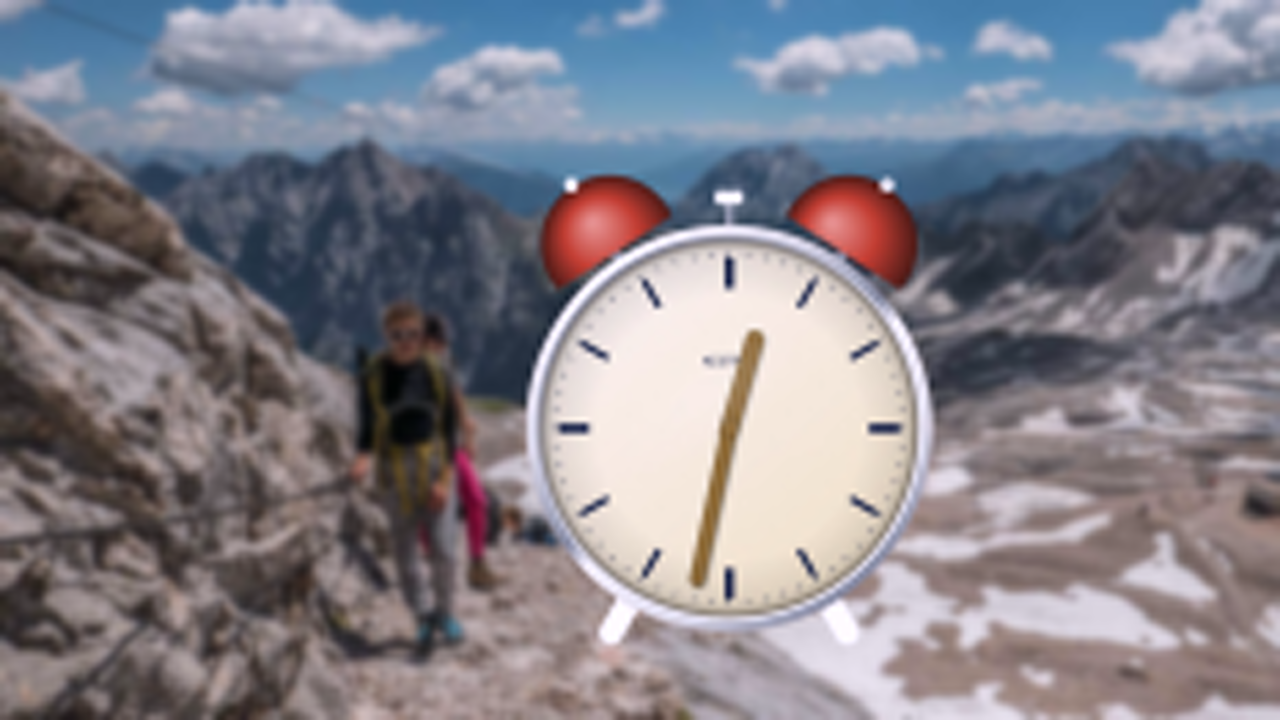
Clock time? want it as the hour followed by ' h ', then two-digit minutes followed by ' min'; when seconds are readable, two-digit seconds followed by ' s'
12 h 32 min
